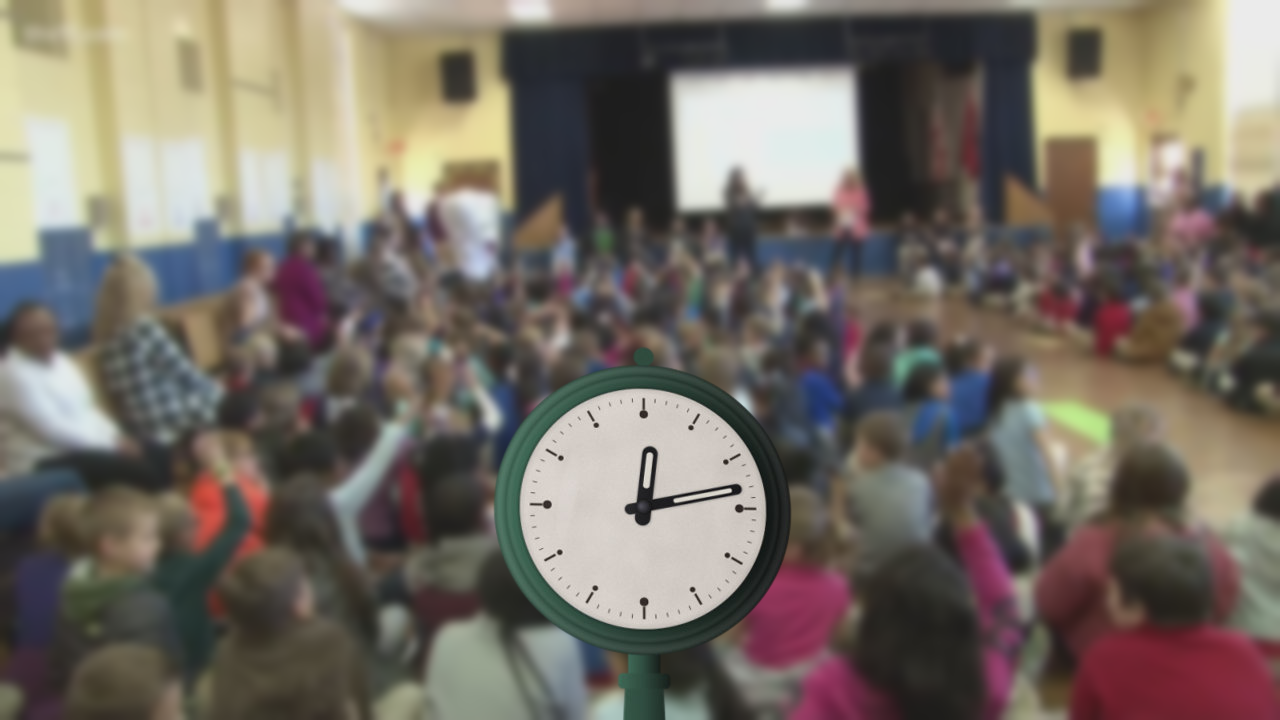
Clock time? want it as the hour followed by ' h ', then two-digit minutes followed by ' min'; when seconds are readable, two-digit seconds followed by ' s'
12 h 13 min
